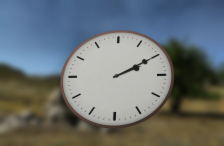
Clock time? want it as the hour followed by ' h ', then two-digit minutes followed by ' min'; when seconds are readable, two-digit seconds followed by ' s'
2 h 10 min
